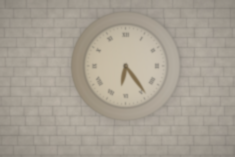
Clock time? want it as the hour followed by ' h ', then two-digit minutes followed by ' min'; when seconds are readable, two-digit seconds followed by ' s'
6 h 24 min
